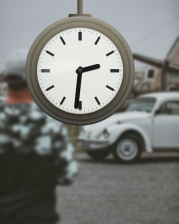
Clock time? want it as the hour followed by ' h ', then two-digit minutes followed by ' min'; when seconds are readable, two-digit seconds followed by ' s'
2 h 31 min
